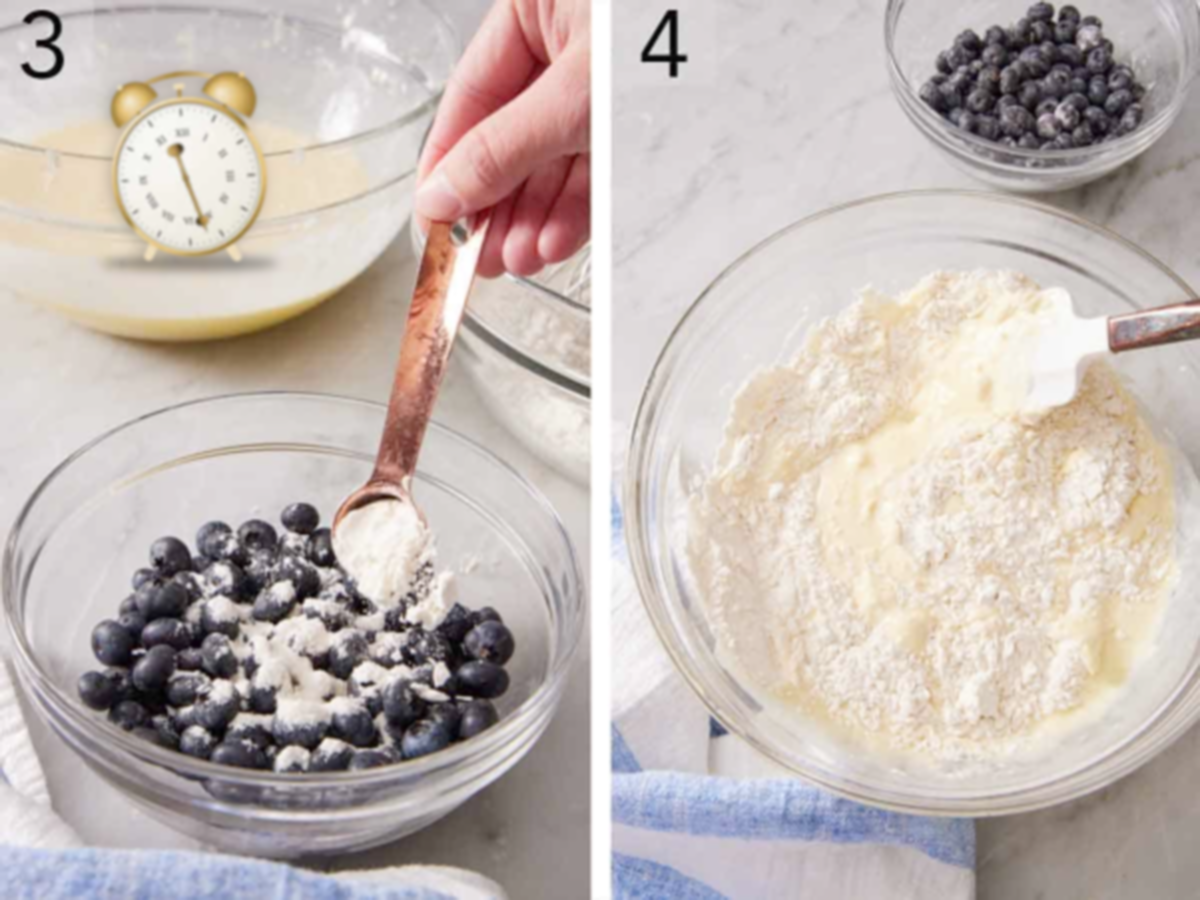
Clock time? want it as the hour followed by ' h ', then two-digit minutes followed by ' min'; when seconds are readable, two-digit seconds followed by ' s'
11 h 27 min
